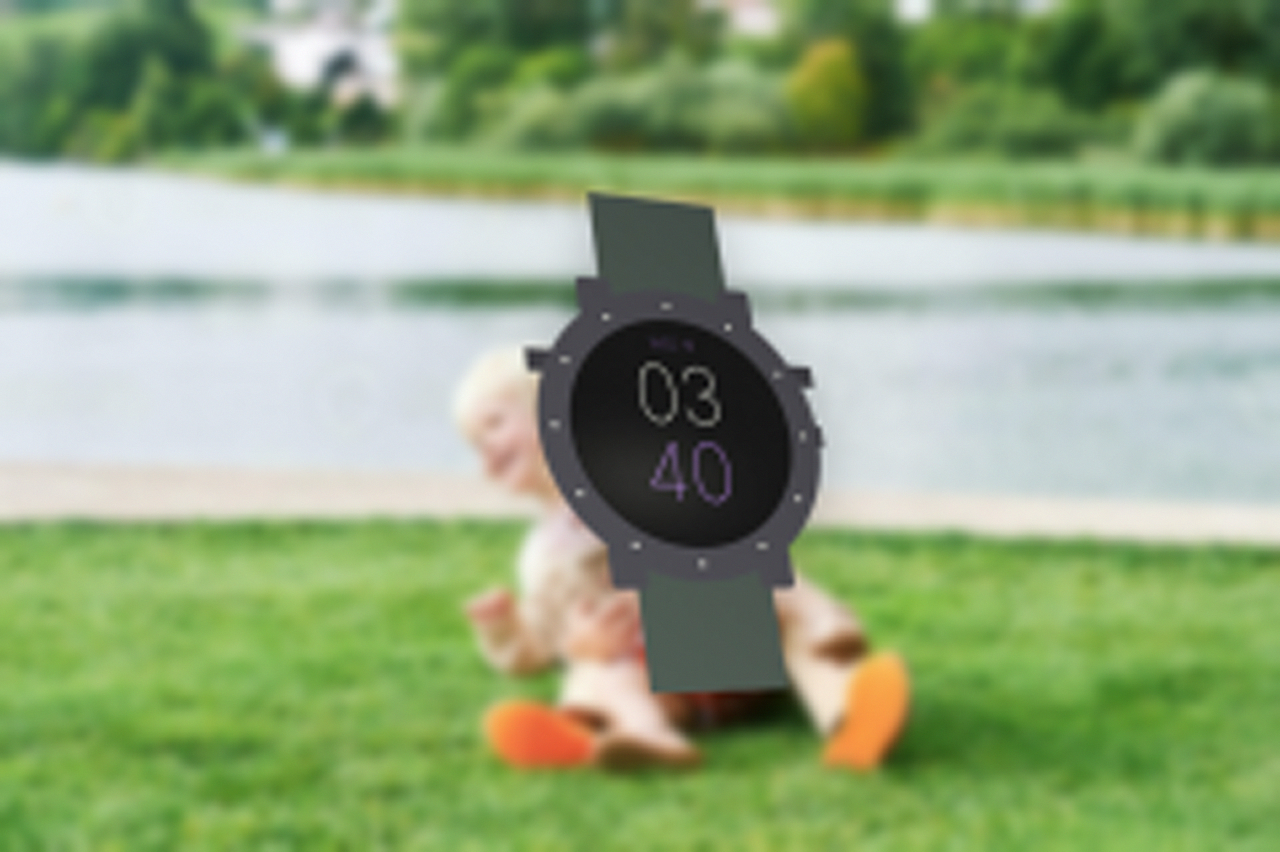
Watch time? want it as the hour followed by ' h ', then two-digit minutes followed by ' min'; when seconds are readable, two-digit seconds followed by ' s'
3 h 40 min
